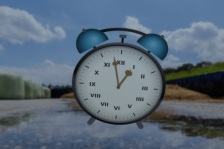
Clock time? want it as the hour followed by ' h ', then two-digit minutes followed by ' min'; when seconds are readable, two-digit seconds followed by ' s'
12 h 58 min
